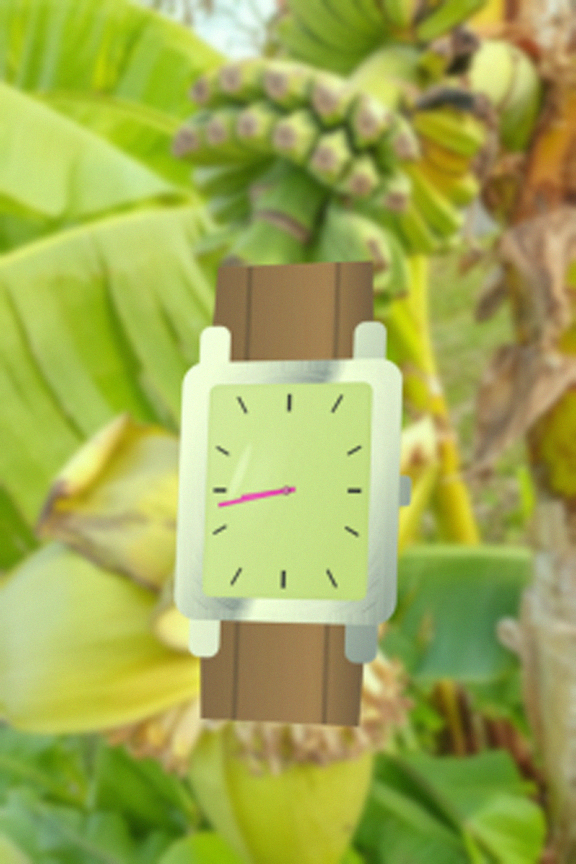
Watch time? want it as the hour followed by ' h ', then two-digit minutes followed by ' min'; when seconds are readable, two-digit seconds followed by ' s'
8 h 43 min
